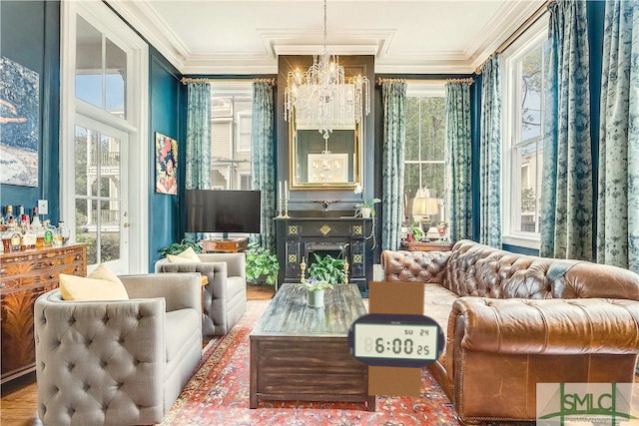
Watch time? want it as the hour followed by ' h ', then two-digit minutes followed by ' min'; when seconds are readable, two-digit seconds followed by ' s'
6 h 00 min 25 s
